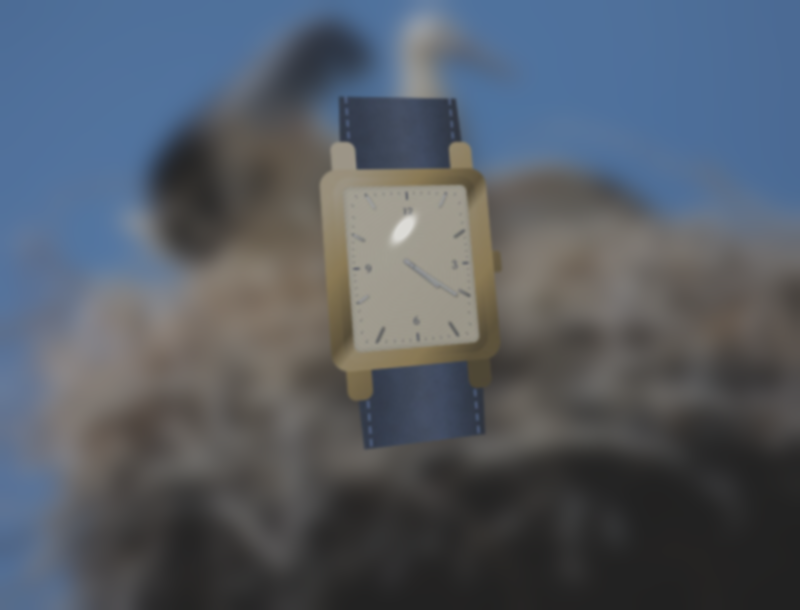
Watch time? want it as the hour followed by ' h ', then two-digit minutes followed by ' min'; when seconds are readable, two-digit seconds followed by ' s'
4 h 21 min
